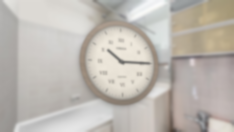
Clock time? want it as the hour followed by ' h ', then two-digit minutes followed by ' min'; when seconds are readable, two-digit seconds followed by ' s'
10 h 15 min
